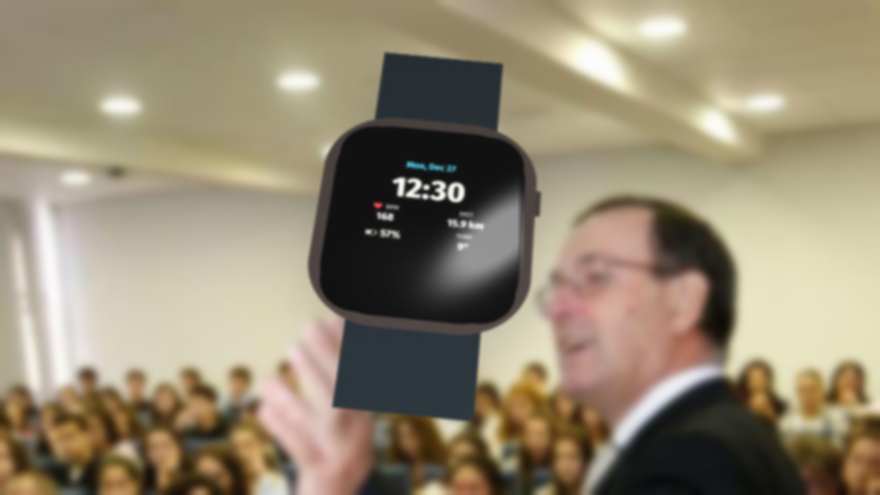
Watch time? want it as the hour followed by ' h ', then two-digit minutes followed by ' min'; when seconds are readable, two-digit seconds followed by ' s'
12 h 30 min
